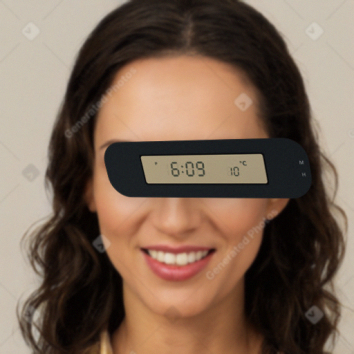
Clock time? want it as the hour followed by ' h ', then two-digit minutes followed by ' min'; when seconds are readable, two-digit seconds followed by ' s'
6 h 09 min
